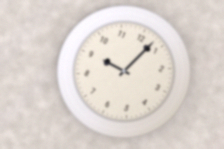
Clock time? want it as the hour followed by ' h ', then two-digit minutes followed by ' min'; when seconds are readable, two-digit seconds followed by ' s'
9 h 03 min
